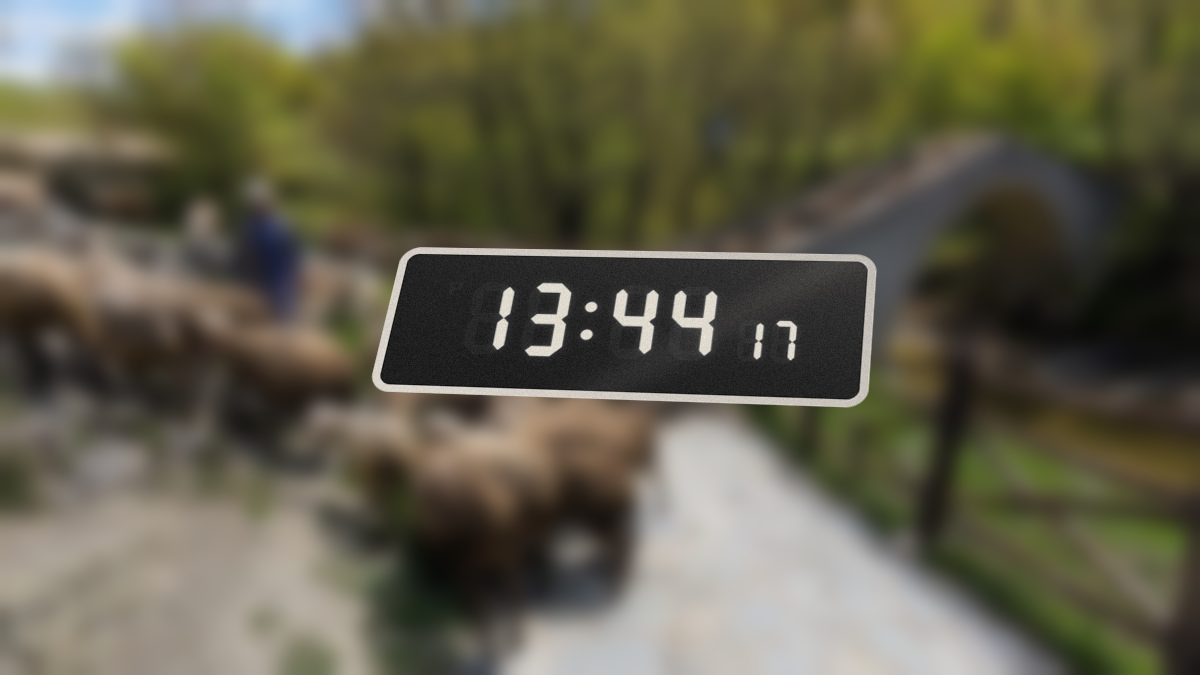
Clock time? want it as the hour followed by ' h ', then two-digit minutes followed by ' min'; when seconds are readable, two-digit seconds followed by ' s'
13 h 44 min 17 s
